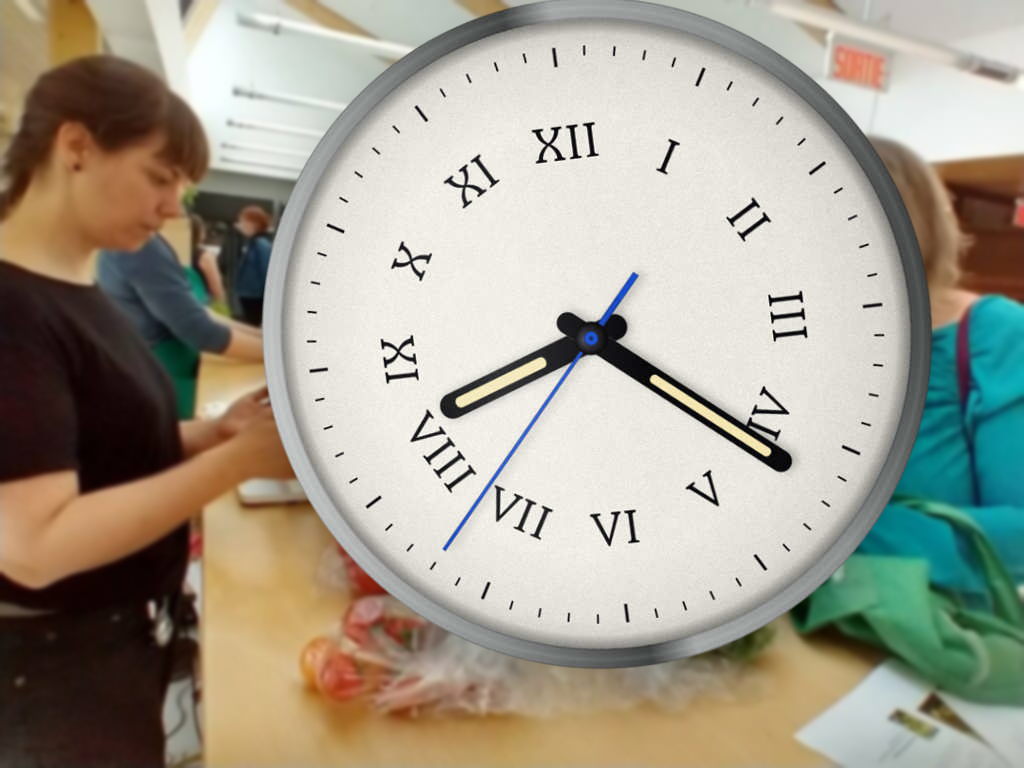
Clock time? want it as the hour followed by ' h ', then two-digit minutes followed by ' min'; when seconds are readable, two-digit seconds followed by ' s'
8 h 21 min 37 s
